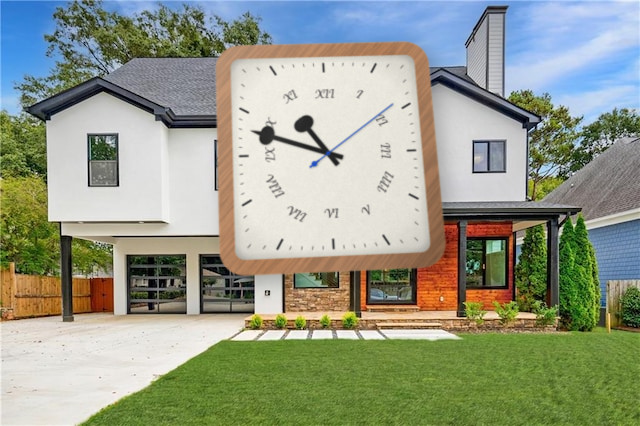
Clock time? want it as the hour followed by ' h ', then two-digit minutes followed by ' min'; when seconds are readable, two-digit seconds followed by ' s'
10 h 48 min 09 s
